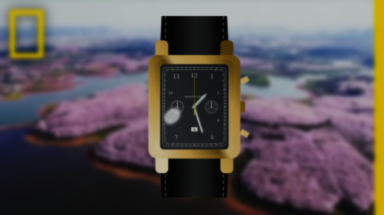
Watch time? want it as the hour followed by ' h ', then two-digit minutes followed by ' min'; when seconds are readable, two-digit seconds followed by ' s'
1 h 27 min
